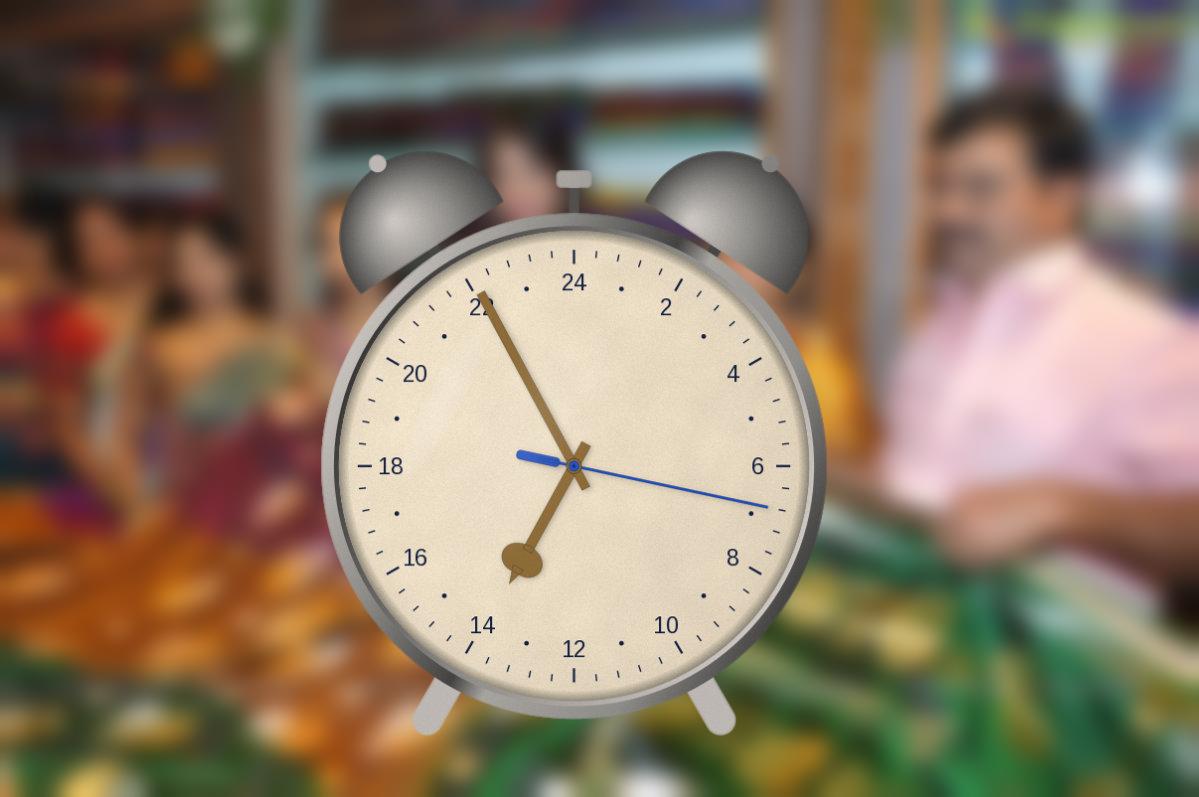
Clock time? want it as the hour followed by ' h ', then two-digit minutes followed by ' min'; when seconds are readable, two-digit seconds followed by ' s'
13 h 55 min 17 s
